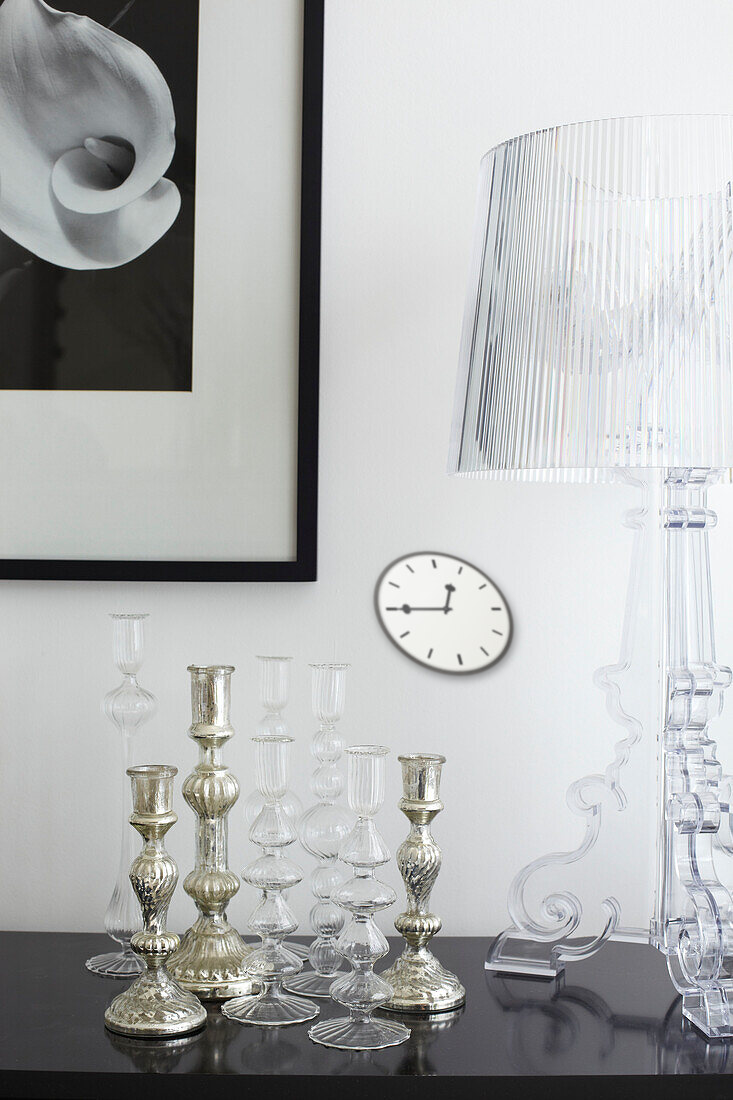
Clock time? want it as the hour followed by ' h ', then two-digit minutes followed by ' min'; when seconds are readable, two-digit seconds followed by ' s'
12 h 45 min
